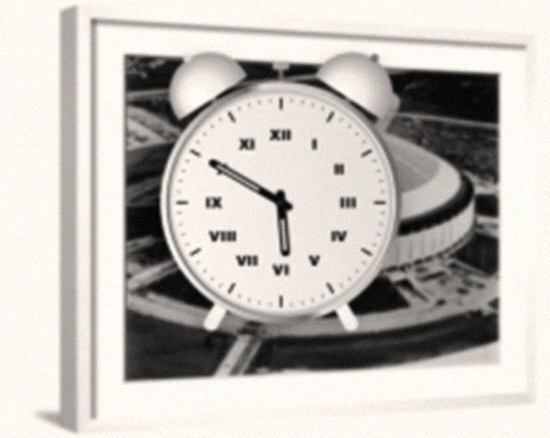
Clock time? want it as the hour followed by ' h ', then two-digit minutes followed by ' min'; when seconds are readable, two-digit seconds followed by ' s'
5 h 50 min
